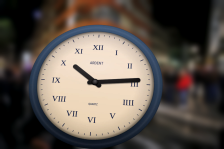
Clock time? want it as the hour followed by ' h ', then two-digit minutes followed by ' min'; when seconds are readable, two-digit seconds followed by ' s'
10 h 14 min
